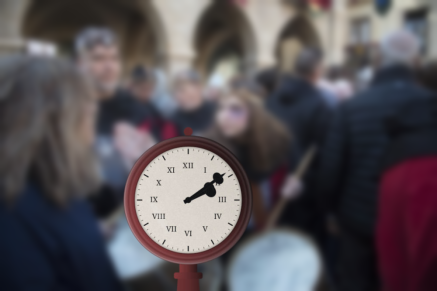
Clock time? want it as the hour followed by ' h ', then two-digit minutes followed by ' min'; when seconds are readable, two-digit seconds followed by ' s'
2 h 09 min
